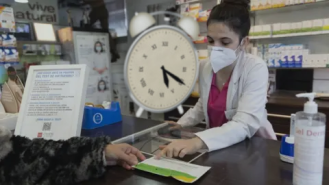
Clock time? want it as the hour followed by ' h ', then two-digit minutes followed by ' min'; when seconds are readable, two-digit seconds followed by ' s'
5 h 20 min
